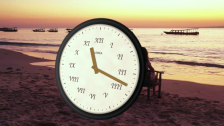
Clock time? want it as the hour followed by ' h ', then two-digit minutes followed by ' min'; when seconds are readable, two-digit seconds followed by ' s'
11 h 18 min
